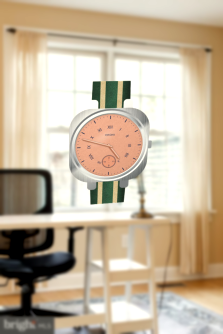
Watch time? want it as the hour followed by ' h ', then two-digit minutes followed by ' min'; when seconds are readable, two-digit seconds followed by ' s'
4 h 48 min
